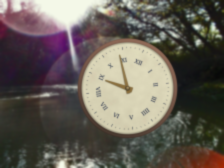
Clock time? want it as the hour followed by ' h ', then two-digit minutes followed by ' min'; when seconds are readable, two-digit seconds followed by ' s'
8 h 54 min
